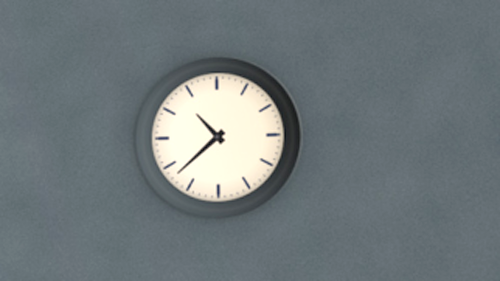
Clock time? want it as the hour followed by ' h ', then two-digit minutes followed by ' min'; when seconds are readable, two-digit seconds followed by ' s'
10 h 38 min
